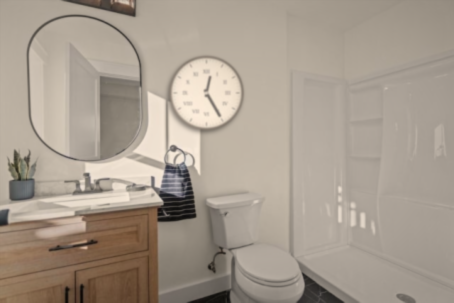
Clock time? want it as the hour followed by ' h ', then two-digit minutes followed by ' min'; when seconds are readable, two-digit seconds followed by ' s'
12 h 25 min
